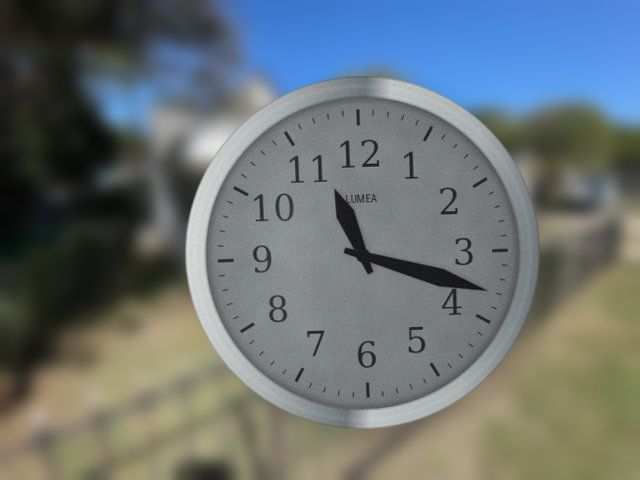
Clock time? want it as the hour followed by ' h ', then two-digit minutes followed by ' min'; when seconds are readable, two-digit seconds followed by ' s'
11 h 18 min
